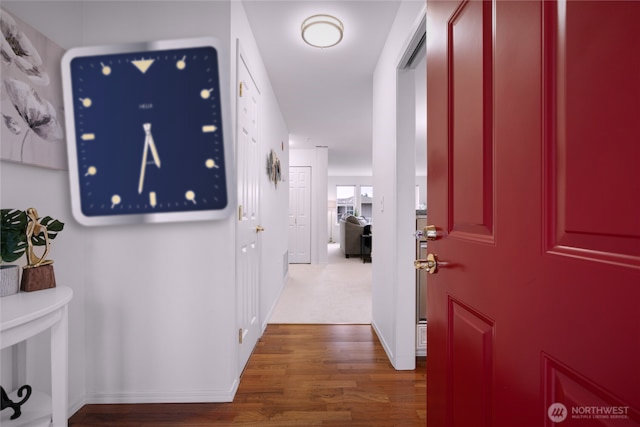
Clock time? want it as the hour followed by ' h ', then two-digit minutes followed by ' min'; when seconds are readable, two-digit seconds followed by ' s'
5 h 32 min
